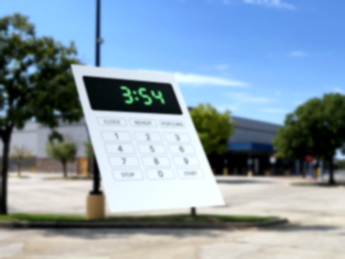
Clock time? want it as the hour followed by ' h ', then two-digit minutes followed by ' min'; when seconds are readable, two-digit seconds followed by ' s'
3 h 54 min
